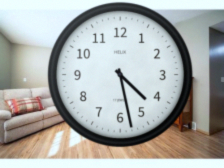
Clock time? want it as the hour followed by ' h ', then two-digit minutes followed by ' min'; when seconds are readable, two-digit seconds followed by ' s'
4 h 28 min
